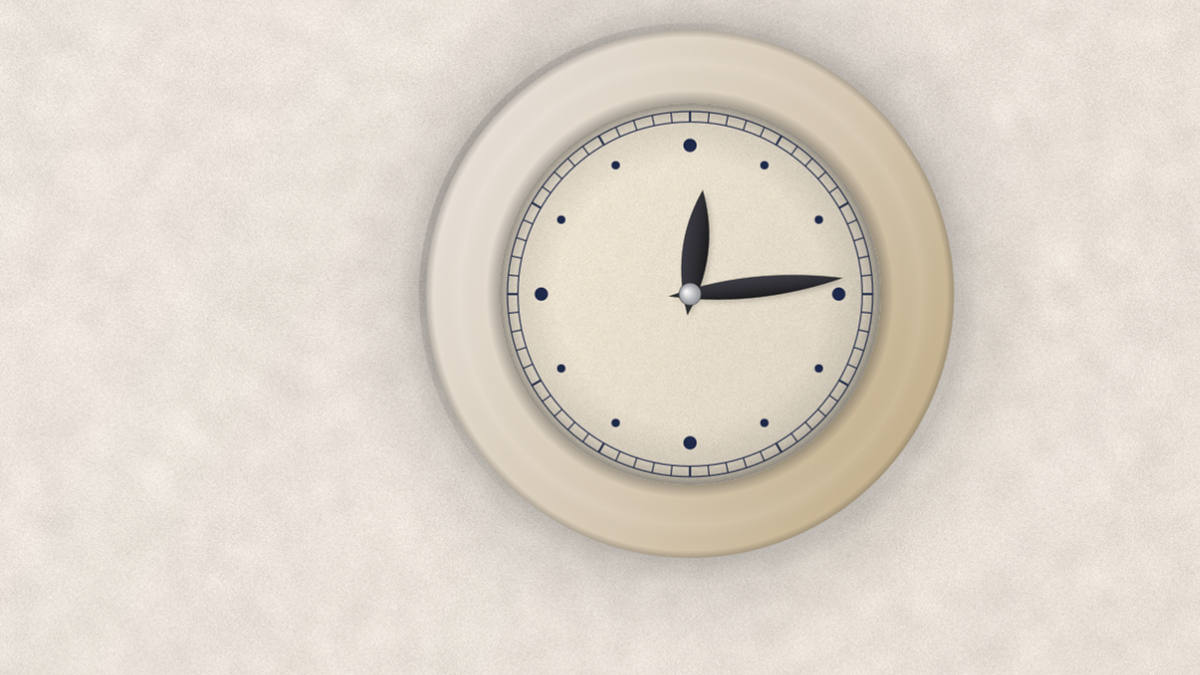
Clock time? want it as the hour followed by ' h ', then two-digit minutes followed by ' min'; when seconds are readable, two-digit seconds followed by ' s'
12 h 14 min
